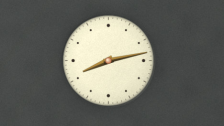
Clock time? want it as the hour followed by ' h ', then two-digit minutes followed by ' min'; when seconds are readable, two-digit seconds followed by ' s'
8 h 13 min
